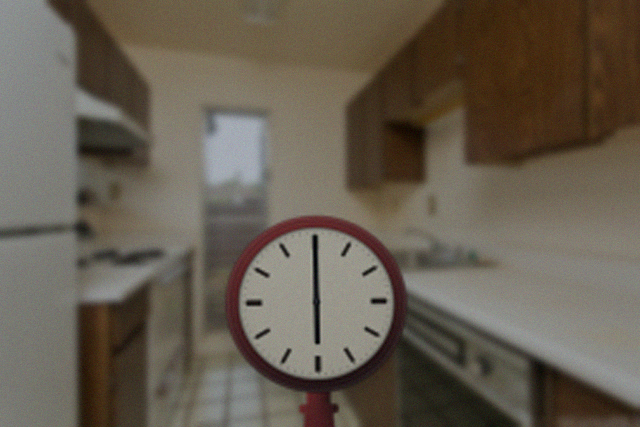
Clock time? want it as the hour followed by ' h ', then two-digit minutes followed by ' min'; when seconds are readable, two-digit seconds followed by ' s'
6 h 00 min
